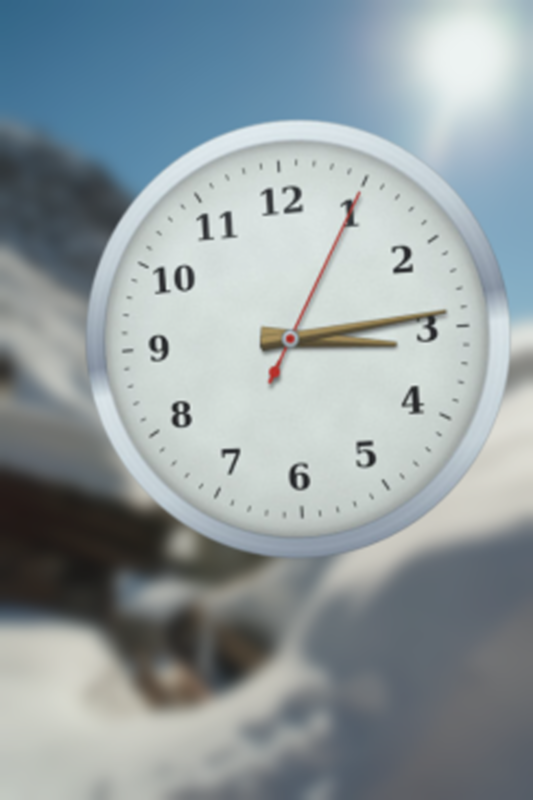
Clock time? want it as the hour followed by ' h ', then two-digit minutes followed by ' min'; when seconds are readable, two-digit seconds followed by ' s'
3 h 14 min 05 s
